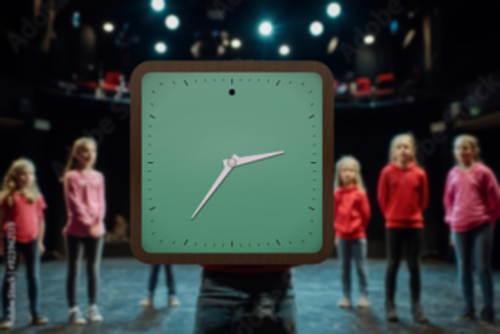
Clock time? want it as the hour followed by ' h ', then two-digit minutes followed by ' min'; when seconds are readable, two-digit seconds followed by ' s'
2 h 36 min
